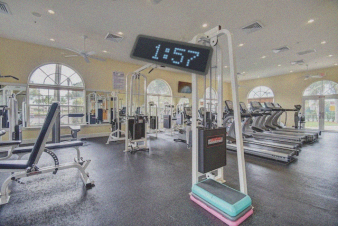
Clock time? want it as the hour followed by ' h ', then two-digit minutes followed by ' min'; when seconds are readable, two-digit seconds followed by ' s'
1 h 57 min
